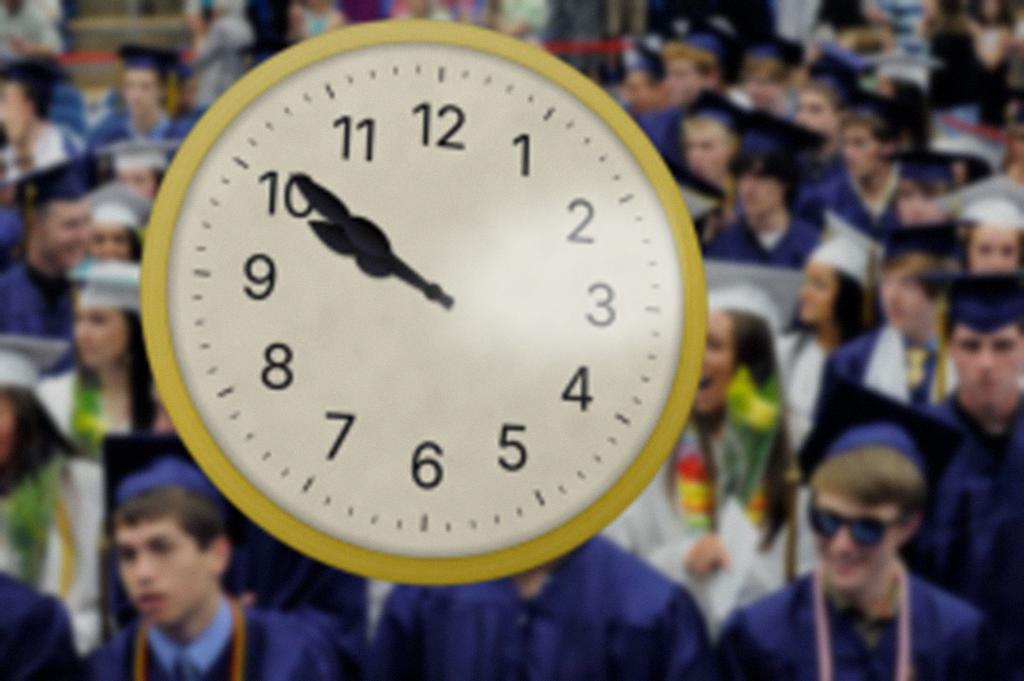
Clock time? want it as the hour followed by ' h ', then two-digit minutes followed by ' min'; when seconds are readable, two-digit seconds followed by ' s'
9 h 51 min
